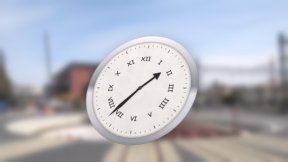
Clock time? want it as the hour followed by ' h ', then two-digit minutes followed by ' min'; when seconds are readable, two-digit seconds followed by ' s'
1 h 37 min
